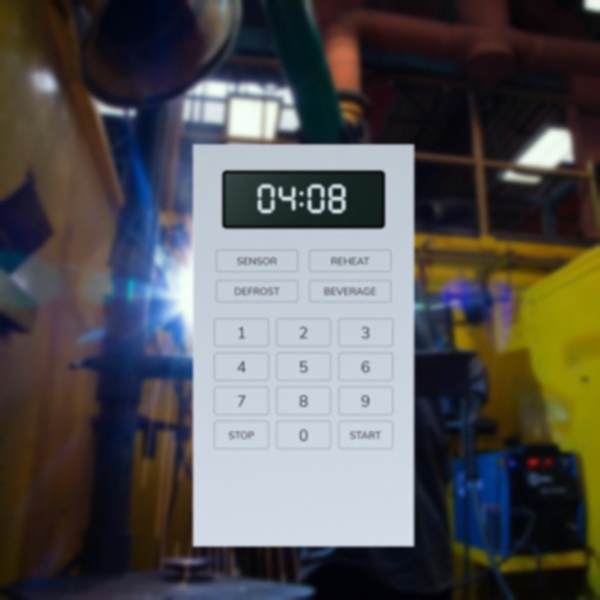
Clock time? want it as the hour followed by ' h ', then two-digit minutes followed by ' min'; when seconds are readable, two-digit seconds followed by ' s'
4 h 08 min
